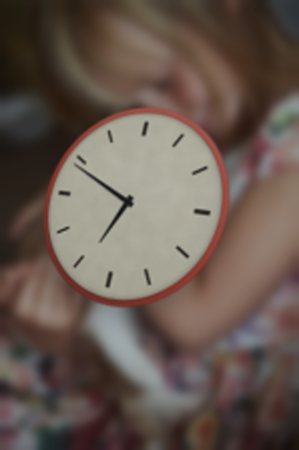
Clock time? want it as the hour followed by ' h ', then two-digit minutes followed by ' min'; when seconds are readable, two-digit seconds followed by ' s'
6 h 49 min
